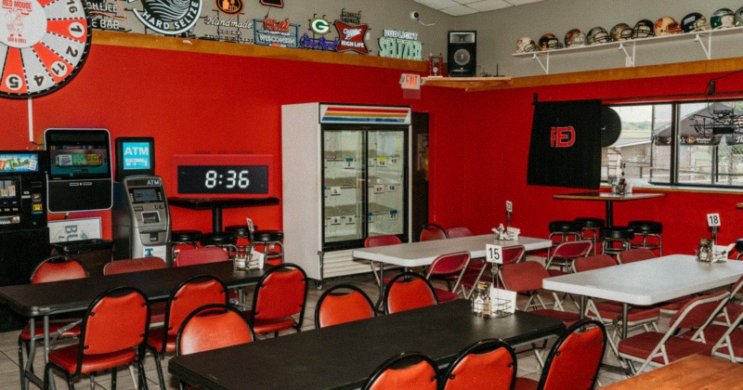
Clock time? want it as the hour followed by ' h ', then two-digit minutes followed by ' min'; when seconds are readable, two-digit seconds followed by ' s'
8 h 36 min
